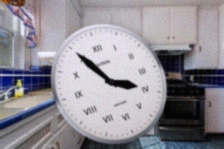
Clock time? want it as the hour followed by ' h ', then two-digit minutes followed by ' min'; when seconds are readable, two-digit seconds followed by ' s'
3 h 55 min
